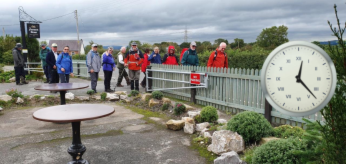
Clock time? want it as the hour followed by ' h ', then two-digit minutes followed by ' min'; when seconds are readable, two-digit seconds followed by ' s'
12 h 23 min
